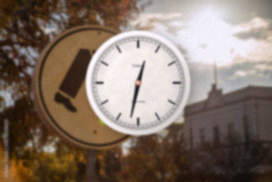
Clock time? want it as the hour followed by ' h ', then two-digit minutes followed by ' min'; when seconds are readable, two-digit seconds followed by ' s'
12 h 32 min
